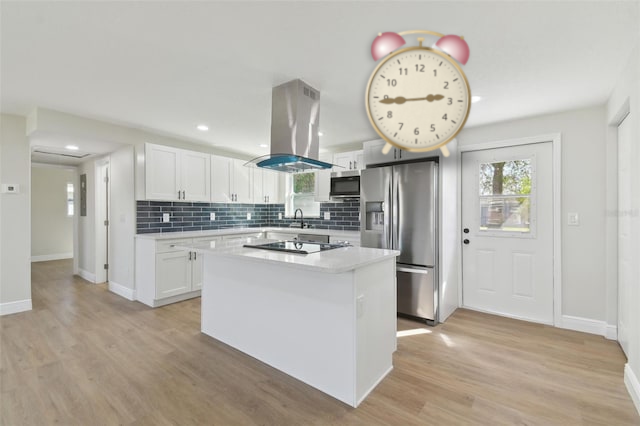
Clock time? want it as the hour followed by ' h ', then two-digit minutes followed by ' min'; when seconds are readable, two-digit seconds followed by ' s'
2 h 44 min
